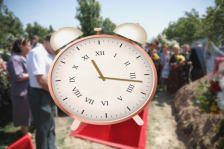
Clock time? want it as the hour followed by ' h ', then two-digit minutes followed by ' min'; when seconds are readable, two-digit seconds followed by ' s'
11 h 17 min
